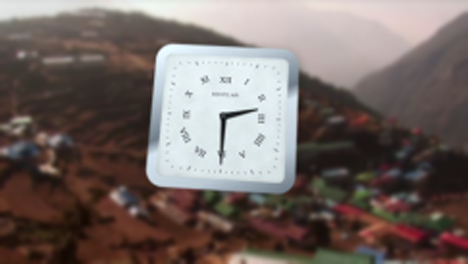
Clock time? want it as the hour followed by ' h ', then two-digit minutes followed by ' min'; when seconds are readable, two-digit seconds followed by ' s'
2 h 30 min
